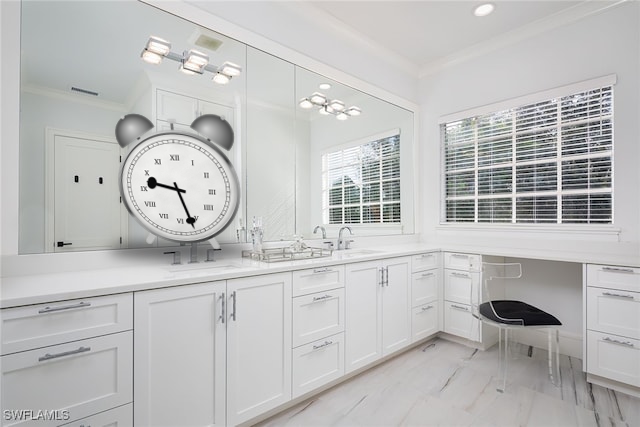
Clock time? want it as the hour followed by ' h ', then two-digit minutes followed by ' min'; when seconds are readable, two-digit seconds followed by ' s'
9 h 27 min
